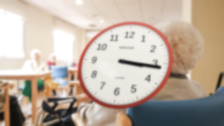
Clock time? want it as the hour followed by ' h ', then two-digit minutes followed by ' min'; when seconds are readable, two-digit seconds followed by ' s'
3 h 16 min
